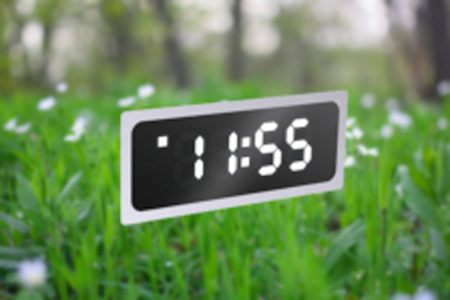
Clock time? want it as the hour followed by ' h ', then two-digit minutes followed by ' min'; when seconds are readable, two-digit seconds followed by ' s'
11 h 55 min
